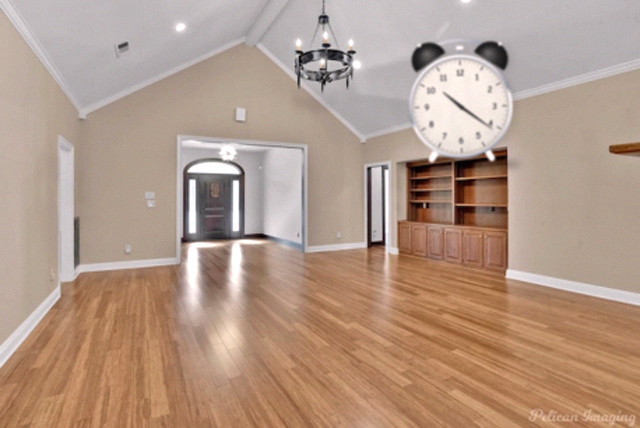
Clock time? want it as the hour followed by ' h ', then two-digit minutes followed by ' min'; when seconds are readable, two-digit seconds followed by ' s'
10 h 21 min
